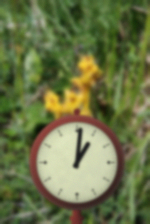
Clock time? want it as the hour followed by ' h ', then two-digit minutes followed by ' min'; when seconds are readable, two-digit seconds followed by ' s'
1 h 01 min
